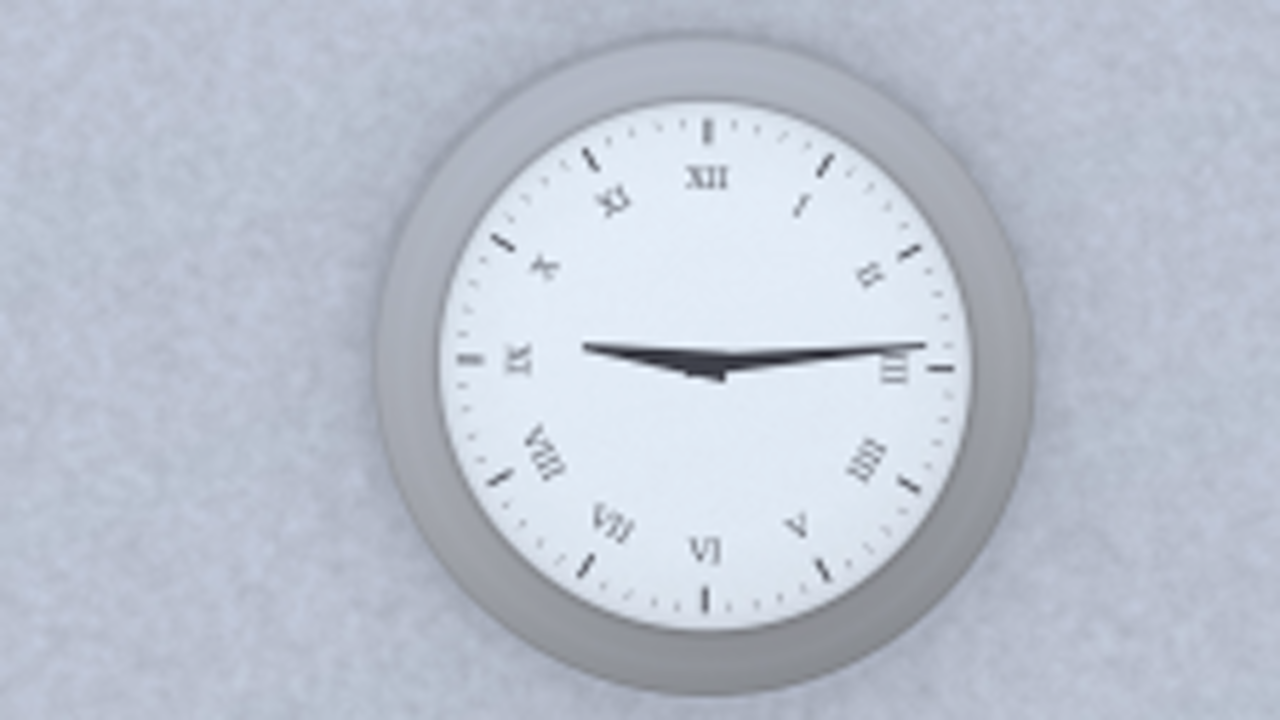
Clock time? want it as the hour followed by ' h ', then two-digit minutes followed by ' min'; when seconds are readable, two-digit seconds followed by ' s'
9 h 14 min
